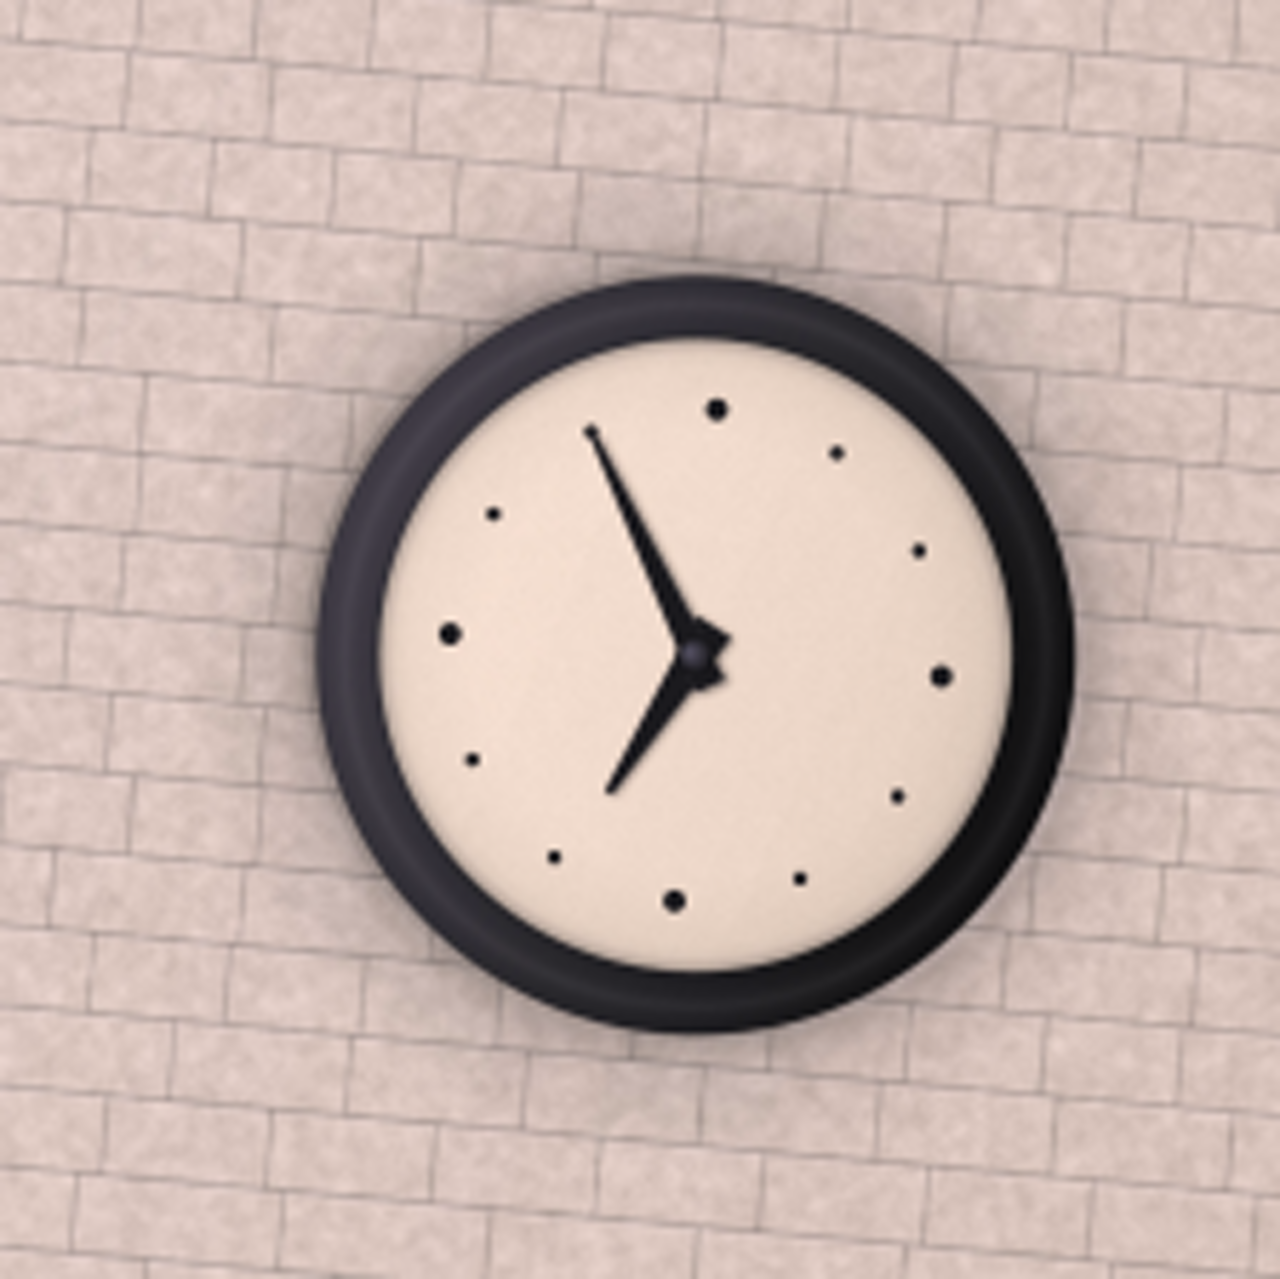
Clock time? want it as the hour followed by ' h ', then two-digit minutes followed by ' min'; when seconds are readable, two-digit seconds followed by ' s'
6 h 55 min
